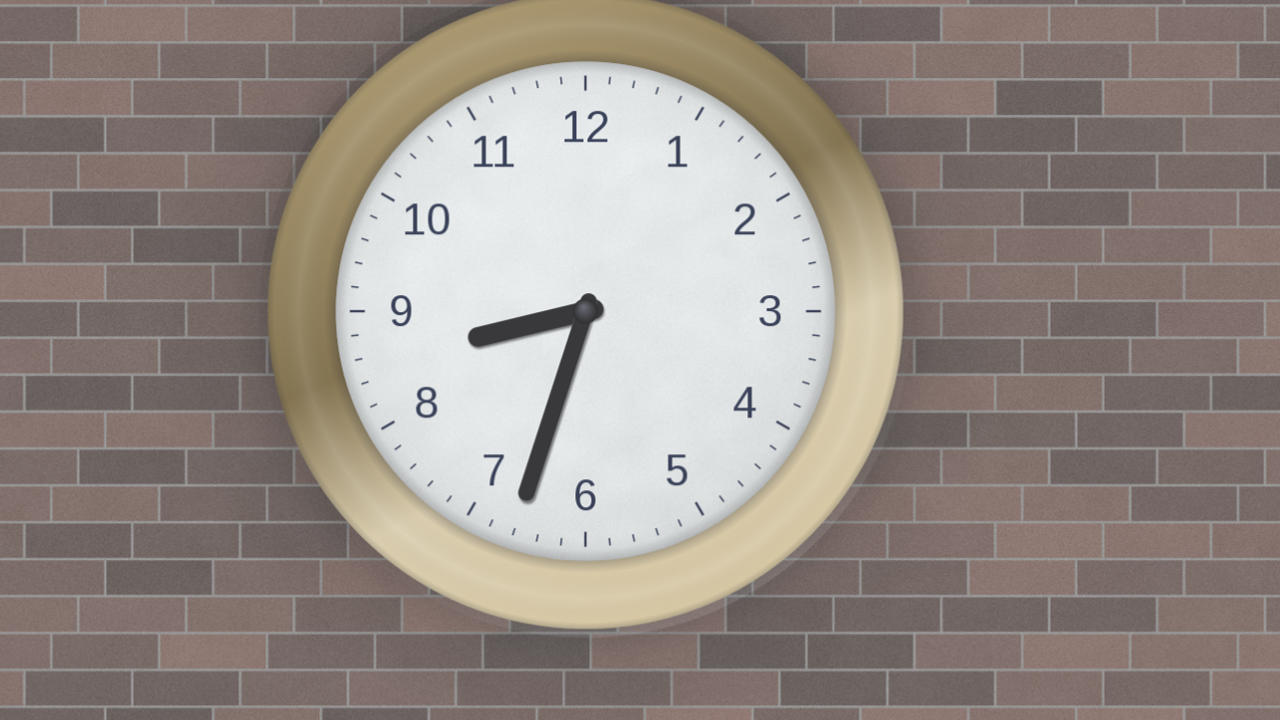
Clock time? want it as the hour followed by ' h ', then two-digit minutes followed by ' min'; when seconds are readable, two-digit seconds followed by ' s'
8 h 33 min
